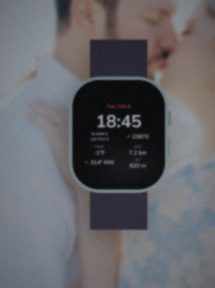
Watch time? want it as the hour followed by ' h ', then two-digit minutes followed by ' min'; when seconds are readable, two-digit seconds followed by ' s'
18 h 45 min
